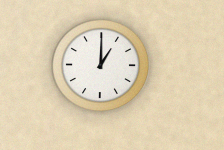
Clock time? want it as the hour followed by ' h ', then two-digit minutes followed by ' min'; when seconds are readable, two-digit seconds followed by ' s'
1 h 00 min
